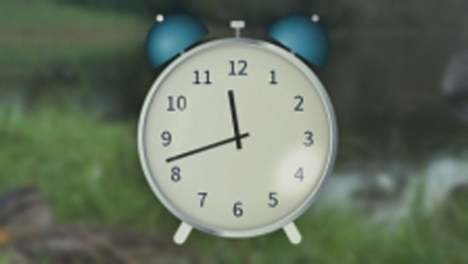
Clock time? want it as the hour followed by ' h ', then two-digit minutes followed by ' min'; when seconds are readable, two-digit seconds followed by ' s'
11 h 42 min
